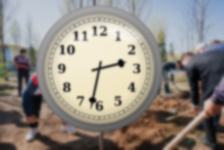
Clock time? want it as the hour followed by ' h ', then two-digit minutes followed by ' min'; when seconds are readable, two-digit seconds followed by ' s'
2 h 32 min
